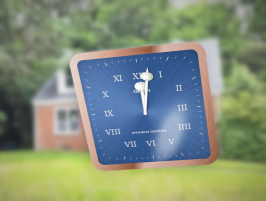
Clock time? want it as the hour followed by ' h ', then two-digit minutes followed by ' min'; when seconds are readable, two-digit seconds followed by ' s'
12 h 02 min
